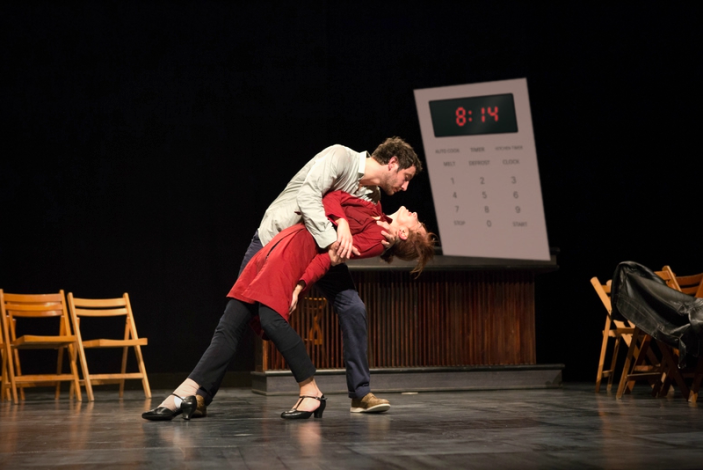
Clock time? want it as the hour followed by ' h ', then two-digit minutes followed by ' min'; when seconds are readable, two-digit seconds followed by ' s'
8 h 14 min
